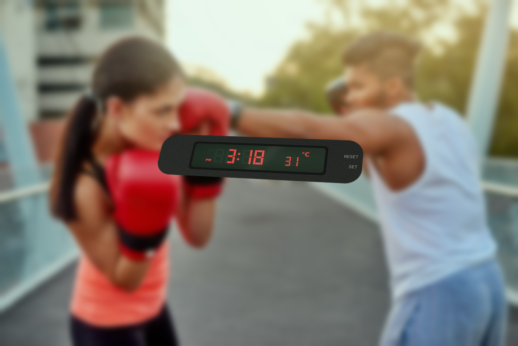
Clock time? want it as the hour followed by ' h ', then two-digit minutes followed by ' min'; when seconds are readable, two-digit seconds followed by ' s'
3 h 18 min
